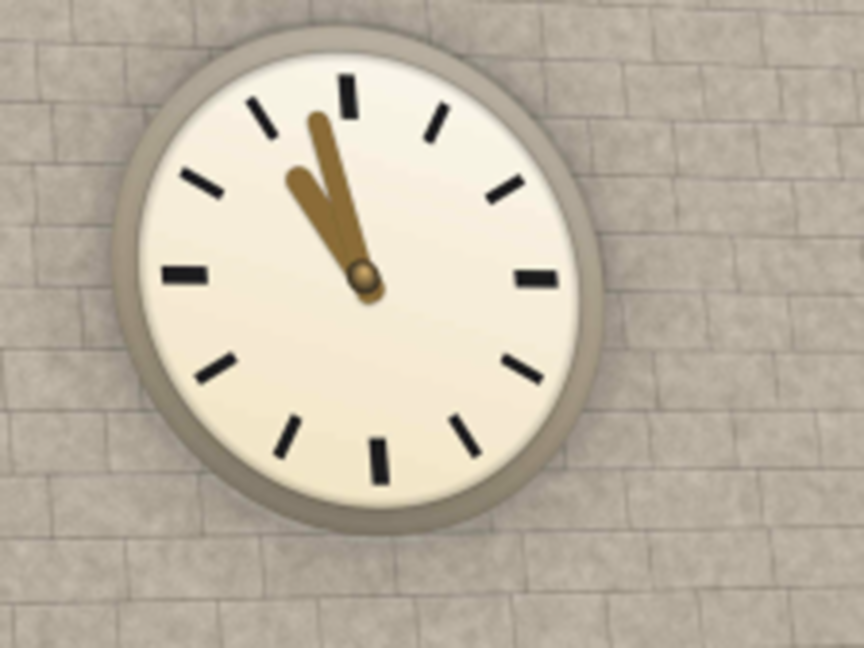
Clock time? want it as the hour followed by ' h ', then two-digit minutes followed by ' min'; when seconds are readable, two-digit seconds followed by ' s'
10 h 58 min
